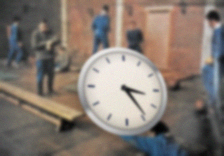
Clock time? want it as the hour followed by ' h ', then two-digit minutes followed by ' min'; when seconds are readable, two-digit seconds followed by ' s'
3 h 24 min
